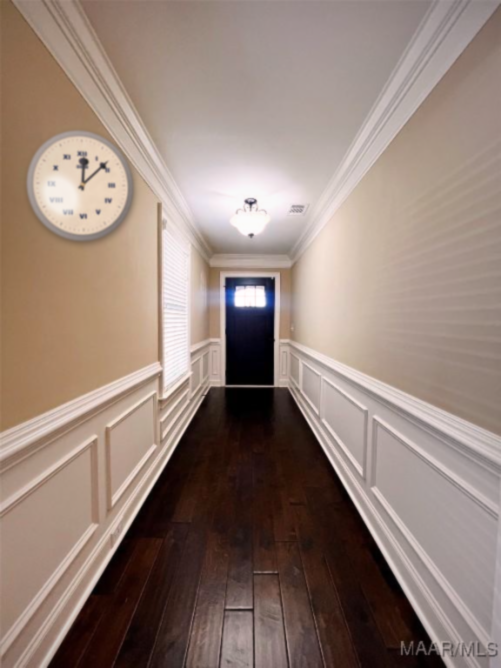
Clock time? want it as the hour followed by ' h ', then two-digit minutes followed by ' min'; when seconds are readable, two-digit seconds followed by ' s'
12 h 08 min
